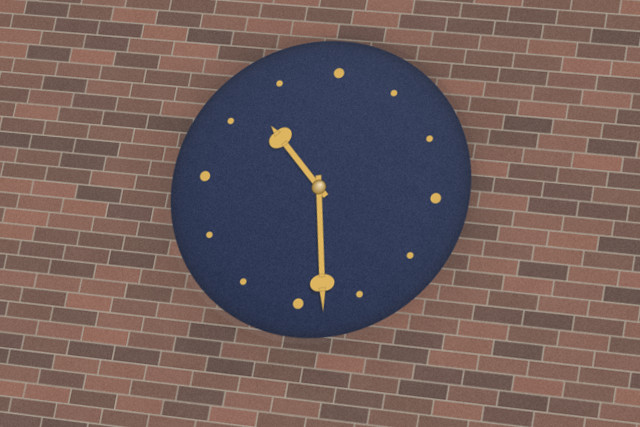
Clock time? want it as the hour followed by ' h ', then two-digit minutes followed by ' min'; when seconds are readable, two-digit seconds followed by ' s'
10 h 28 min
